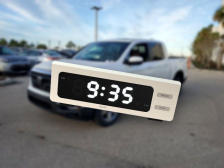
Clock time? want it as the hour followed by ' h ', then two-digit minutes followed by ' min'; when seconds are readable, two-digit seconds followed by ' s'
9 h 35 min
